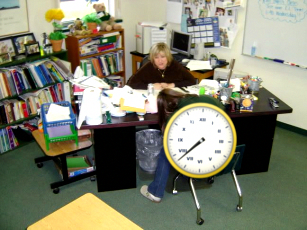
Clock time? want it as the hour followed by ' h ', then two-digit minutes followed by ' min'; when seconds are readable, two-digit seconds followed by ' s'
7 h 38 min
